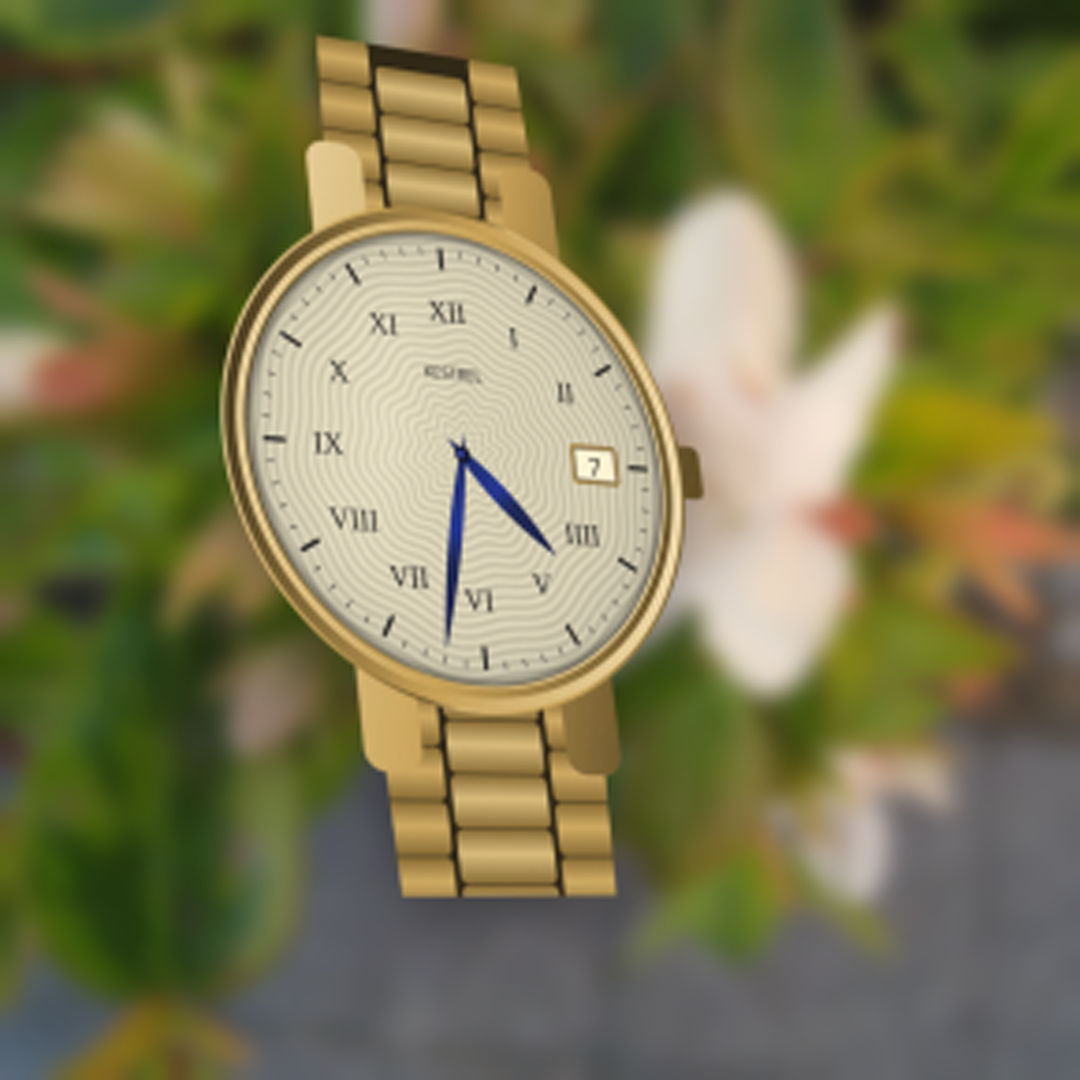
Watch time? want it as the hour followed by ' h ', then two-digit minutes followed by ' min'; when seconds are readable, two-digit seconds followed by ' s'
4 h 32 min
